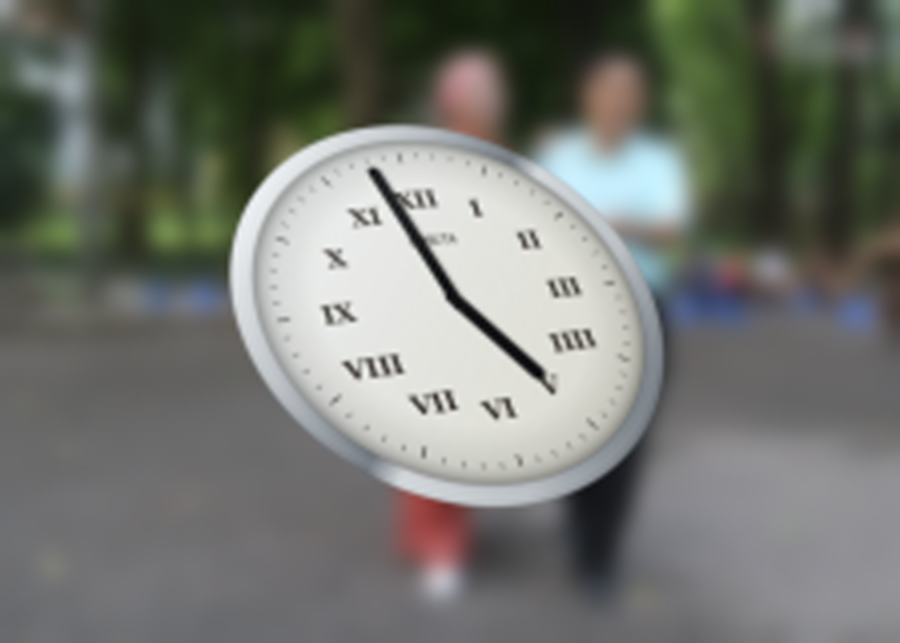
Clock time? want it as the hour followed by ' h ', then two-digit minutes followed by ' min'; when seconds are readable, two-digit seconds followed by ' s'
4 h 58 min
